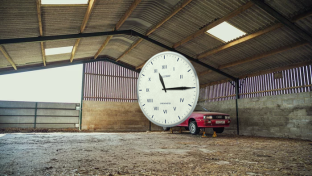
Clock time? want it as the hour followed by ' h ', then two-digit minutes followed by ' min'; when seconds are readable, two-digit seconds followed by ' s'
11 h 15 min
